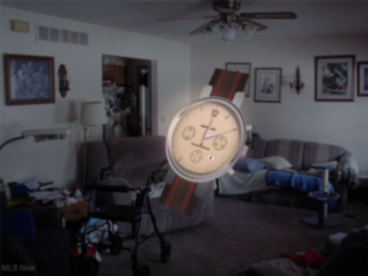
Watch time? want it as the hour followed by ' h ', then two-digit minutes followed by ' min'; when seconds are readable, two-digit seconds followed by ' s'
12 h 10 min
